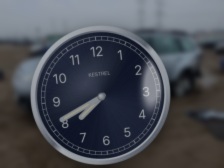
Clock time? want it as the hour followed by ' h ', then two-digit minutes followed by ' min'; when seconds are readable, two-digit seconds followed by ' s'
7 h 41 min
